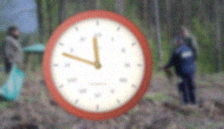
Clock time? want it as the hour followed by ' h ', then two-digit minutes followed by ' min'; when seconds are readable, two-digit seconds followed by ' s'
11 h 48 min
